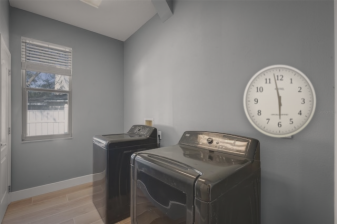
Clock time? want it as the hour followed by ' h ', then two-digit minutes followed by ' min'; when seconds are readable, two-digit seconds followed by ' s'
5 h 58 min
